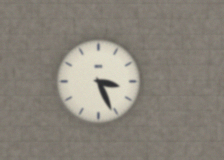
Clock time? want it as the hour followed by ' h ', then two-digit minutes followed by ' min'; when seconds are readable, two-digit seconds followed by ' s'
3 h 26 min
